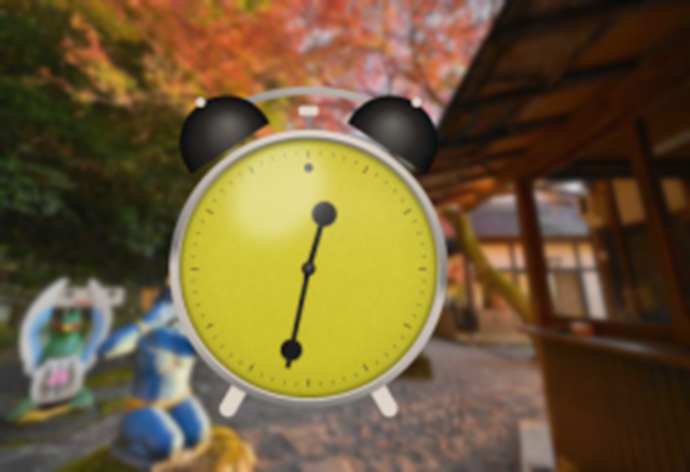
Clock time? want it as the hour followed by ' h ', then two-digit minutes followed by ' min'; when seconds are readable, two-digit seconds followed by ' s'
12 h 32 min
